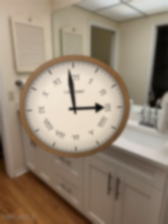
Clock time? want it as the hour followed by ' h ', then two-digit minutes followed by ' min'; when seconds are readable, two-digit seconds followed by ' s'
2 h 59 min
